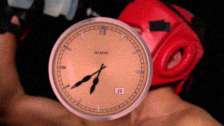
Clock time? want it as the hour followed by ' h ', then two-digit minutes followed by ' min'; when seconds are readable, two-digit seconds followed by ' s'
6 h 39 min
